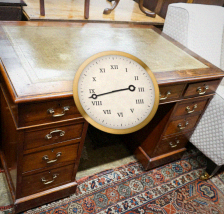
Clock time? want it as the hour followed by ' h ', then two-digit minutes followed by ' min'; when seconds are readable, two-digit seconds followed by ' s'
2 h 43 min
